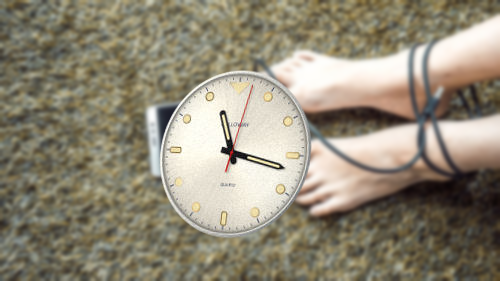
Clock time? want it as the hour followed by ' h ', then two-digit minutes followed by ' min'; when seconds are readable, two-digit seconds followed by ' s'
11 h 17 min 02 s
